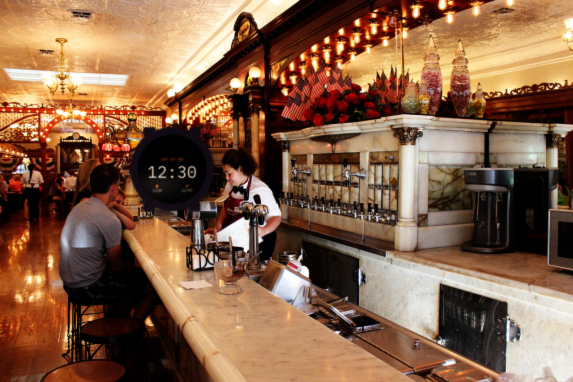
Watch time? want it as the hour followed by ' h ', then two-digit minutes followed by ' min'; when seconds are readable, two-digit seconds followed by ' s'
12 h 30 min
